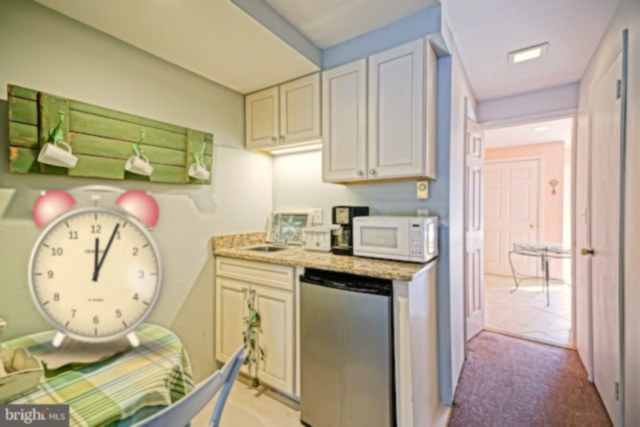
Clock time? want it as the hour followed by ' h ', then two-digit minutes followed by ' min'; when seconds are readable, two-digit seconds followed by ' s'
12 h 04 min
